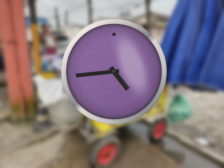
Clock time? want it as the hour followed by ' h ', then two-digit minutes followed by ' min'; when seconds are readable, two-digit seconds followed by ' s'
4 h 44 min
